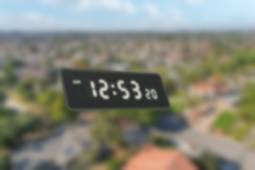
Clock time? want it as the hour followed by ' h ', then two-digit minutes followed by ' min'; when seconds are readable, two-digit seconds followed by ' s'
12 h 53 min
